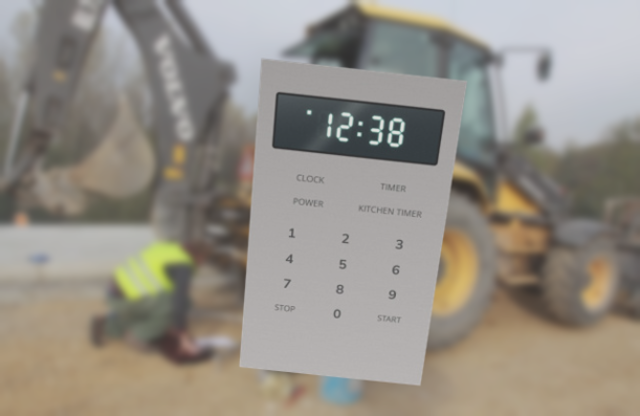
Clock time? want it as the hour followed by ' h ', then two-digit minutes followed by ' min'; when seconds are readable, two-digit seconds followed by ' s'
12 h 38 min
